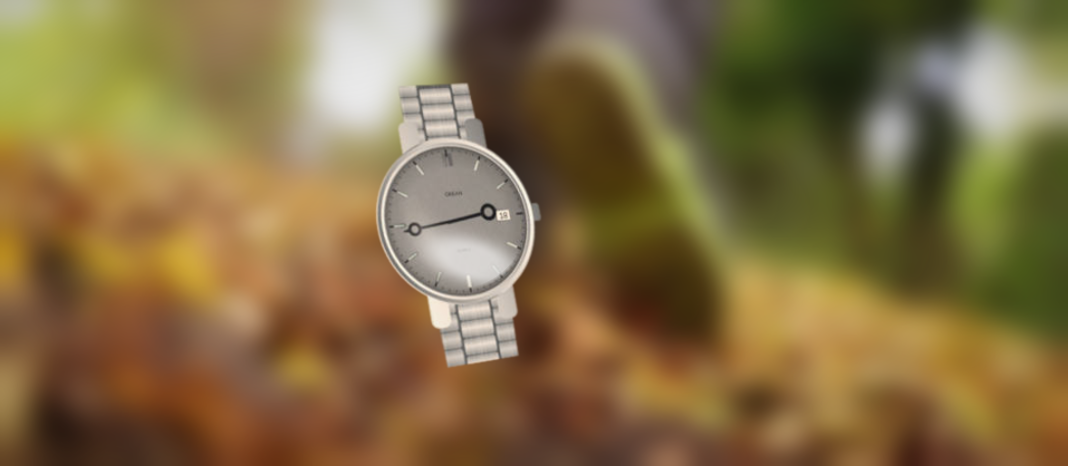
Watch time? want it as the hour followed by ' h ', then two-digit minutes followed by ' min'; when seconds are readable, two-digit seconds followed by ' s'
2 h 44 min
